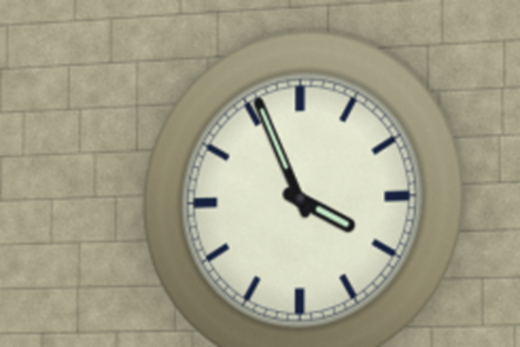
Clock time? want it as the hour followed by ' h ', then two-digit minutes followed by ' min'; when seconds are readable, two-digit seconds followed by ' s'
3 h 56 min
